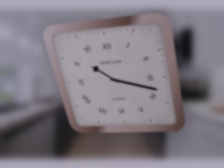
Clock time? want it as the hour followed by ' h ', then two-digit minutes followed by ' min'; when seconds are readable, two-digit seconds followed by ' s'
10 h 18 min
